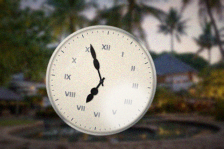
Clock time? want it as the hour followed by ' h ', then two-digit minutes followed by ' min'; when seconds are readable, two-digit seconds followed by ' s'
6 h 56 min
